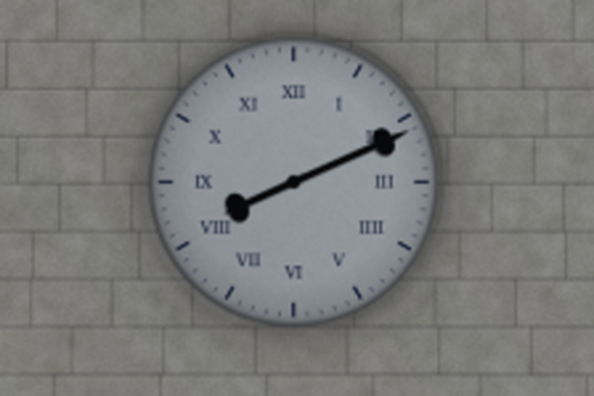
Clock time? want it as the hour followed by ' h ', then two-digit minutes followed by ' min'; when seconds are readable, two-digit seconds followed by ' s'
8 h 11 min
